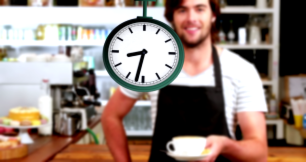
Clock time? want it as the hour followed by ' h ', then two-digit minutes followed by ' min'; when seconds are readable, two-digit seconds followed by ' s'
8 h 32 min
